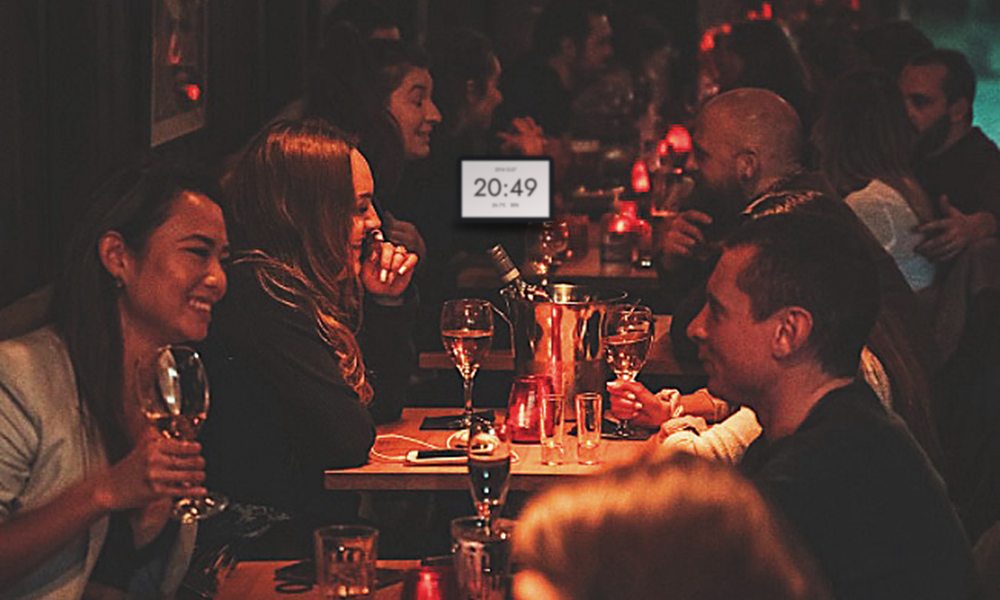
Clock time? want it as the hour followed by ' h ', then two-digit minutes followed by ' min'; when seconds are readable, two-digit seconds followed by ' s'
20 h 49 min
